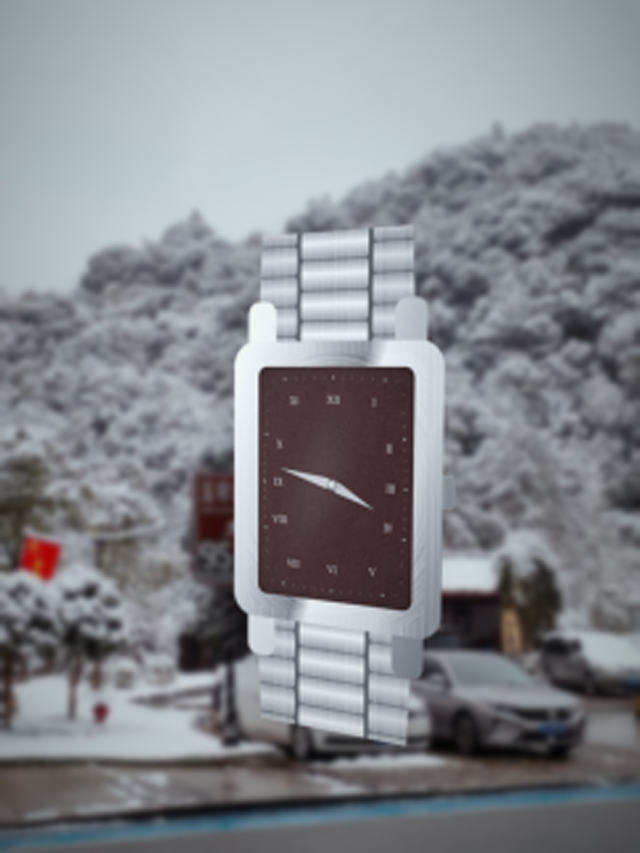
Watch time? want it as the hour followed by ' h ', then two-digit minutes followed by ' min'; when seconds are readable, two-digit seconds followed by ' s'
3 h 47 min
